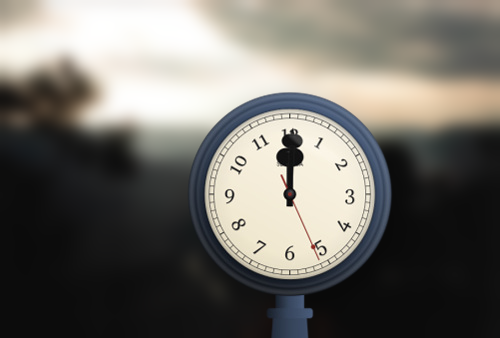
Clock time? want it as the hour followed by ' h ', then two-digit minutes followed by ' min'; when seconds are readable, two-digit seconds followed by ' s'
12 h 00 min 26 s
